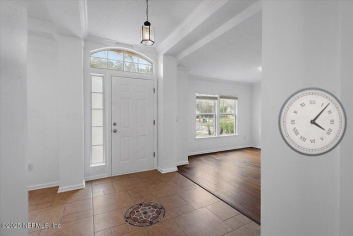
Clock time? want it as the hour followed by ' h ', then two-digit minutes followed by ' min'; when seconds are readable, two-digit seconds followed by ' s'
4 h 07 min
